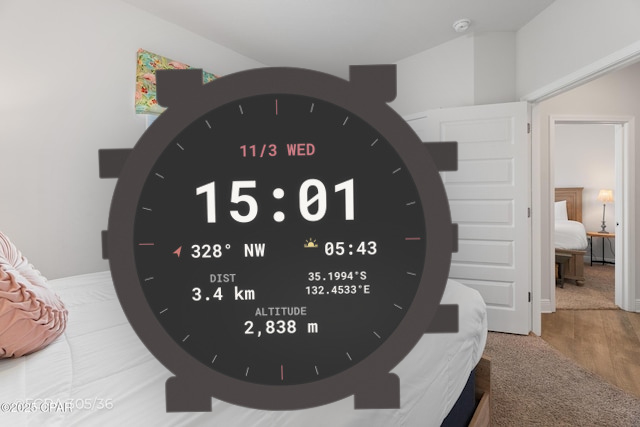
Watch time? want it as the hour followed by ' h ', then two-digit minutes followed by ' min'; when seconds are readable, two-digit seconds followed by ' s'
15 h 01 min
